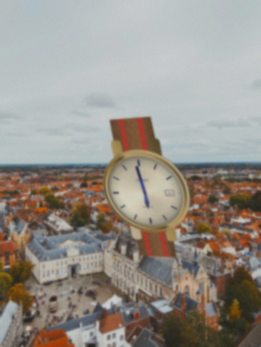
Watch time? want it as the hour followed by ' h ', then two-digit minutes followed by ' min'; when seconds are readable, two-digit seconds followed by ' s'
5 h 59 min
